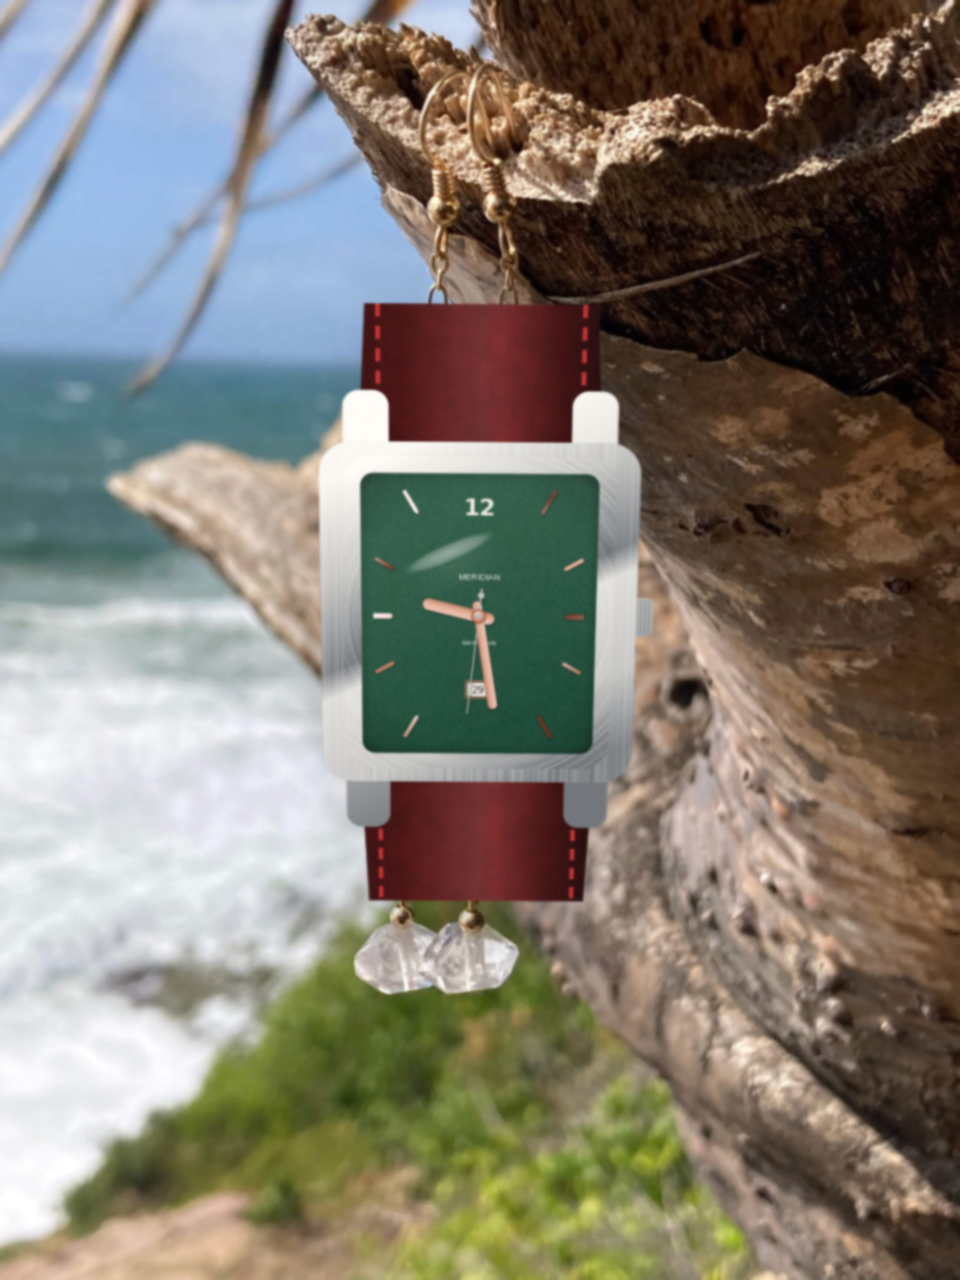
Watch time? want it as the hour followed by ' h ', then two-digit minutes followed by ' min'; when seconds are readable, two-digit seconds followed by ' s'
9 h 28 min 31 s
